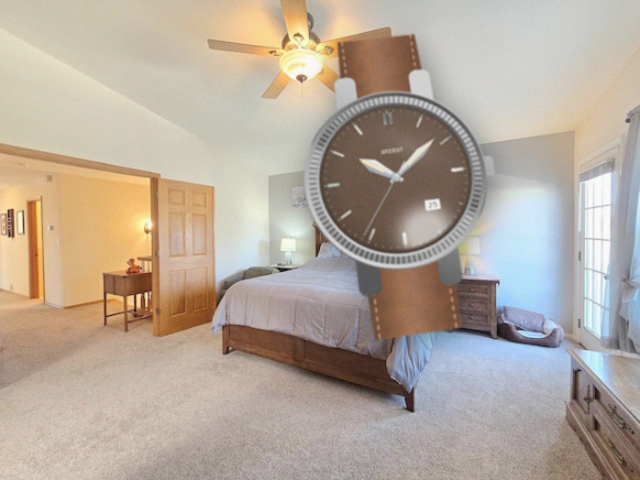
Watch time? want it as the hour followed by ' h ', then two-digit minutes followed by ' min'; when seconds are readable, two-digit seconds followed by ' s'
10 h 08 min 36 s
